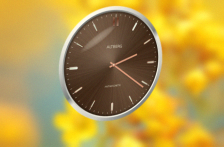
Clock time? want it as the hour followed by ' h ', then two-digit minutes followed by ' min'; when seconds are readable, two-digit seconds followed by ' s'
2 h 21 min
